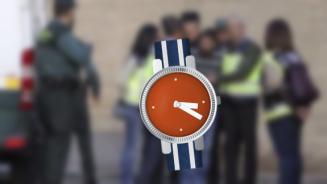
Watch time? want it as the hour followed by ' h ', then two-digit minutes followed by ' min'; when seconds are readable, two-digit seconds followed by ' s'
3 h 21 min
